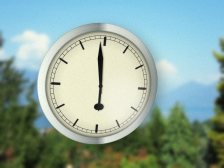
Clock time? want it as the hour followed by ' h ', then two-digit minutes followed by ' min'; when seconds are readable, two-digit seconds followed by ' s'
5 h 59 min
